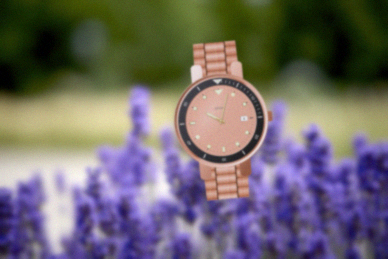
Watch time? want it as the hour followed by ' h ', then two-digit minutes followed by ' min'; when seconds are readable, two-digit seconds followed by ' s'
10 h 03 min
